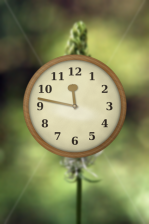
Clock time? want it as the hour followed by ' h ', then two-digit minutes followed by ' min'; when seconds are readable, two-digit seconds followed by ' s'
11 h 47 min
